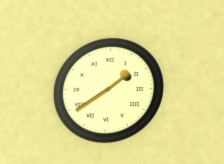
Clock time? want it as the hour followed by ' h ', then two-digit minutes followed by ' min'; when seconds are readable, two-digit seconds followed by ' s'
1 h 39 min
